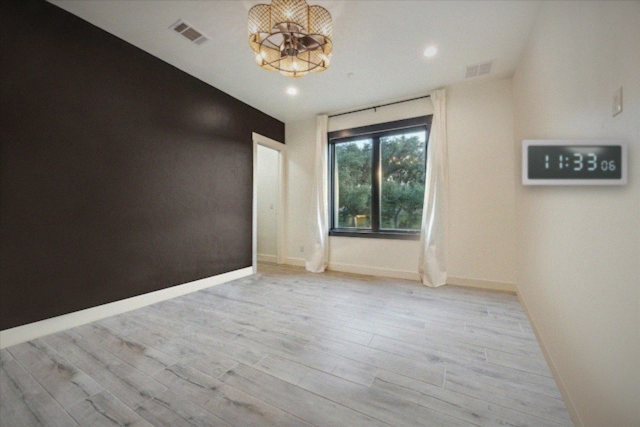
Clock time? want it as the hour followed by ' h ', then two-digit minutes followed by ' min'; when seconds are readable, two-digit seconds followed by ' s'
11 h 33 min
